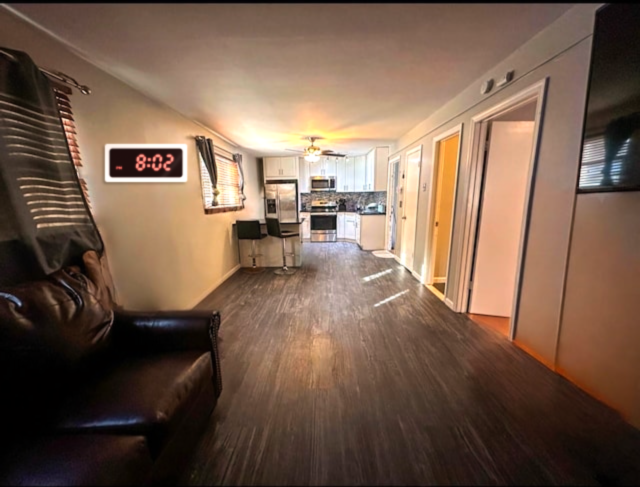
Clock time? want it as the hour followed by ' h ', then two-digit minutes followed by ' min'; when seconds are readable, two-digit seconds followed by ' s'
8 h 02 min
